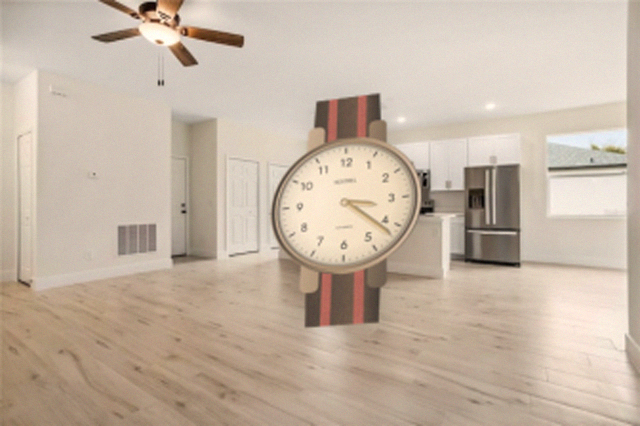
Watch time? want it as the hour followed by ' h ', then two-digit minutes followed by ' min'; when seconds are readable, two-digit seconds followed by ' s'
3 h 22 min
